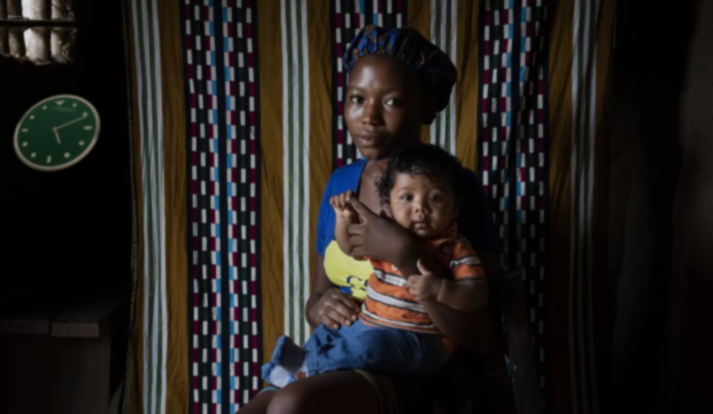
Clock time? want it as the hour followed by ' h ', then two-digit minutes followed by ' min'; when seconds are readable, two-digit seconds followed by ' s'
5 h 11 min
